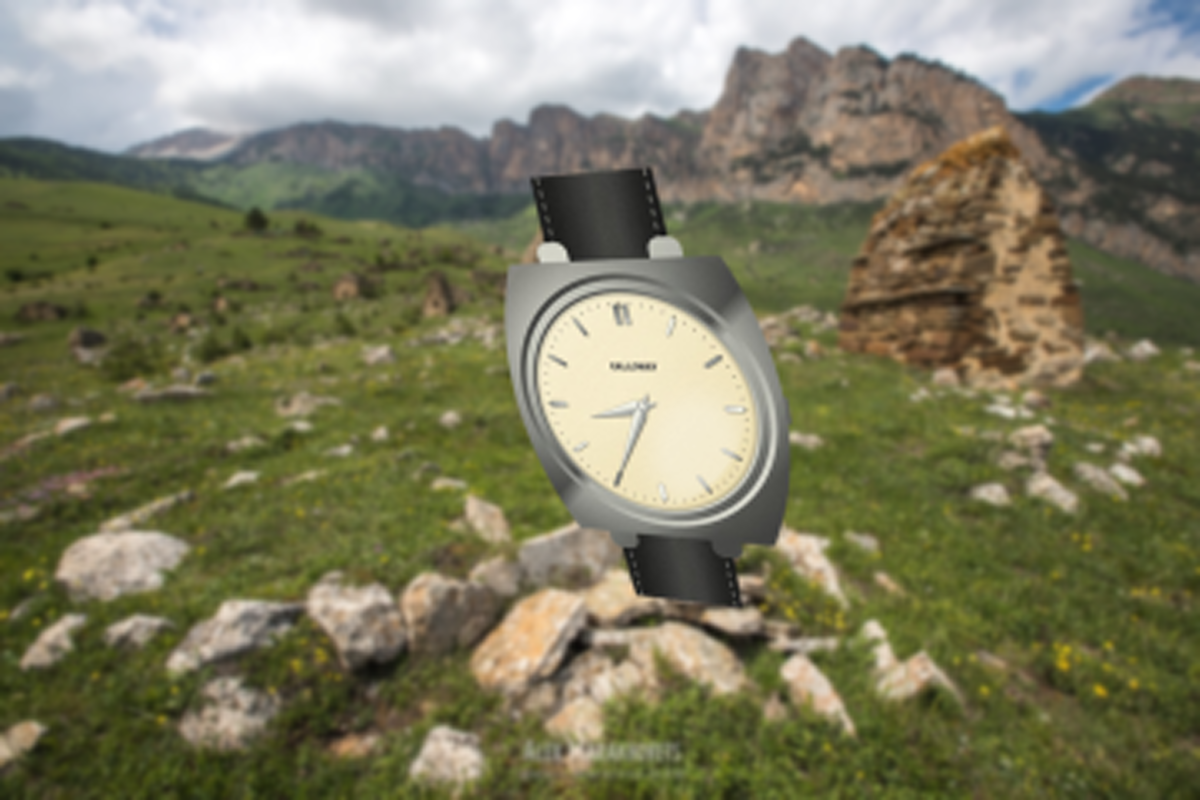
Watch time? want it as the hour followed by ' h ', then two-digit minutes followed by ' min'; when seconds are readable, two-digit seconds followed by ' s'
8 h 35 min
